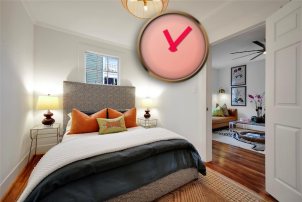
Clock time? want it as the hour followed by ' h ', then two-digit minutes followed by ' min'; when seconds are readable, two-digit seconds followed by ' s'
11 h 07 min
